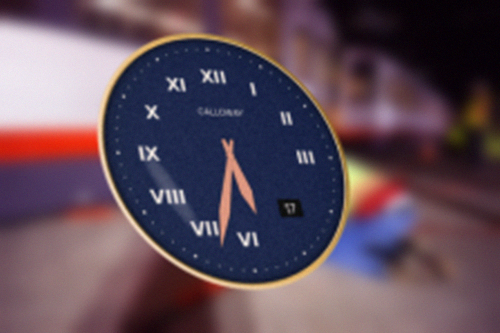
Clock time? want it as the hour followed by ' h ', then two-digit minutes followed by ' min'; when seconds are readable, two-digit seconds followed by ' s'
5 h 33 min
